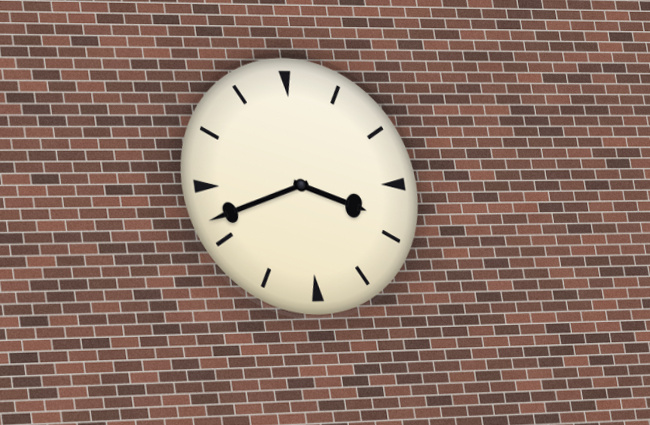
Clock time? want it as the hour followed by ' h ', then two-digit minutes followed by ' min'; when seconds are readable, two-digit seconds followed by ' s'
3 h 42 min
